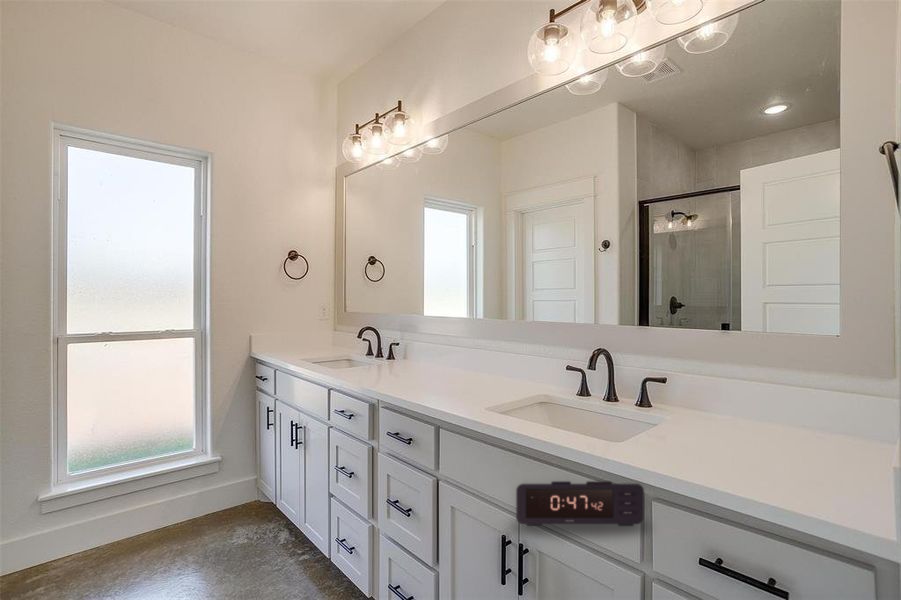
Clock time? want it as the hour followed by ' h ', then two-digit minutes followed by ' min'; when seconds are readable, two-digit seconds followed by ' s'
0 h 47 min
